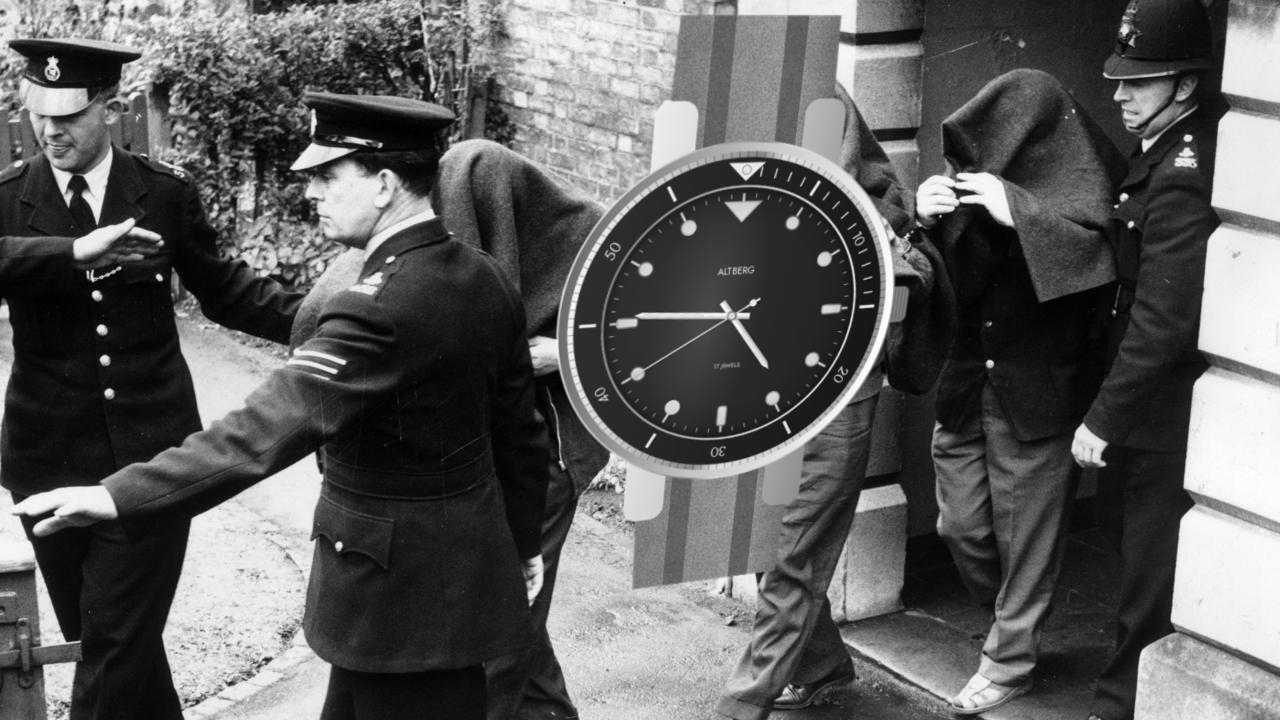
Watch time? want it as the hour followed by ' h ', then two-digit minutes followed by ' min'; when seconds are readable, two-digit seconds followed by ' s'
4 h 45 min 40 s
